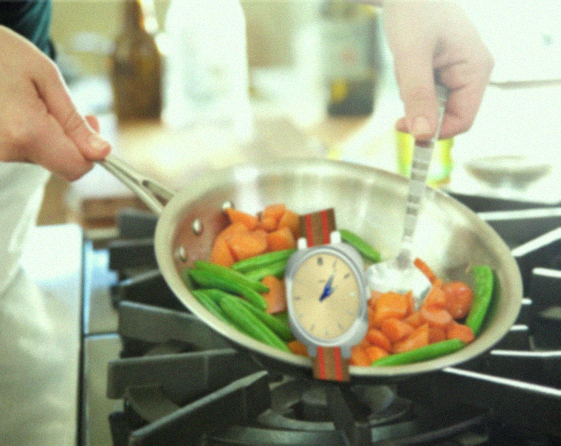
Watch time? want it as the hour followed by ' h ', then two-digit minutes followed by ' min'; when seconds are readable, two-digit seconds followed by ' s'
2 h 06 min
